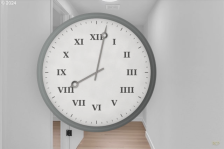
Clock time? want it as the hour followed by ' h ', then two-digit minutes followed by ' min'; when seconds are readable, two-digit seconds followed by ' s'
8 h 02 min
